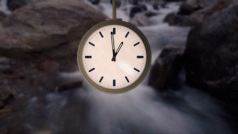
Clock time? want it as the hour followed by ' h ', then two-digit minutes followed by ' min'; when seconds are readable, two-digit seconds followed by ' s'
12 h 59 min
